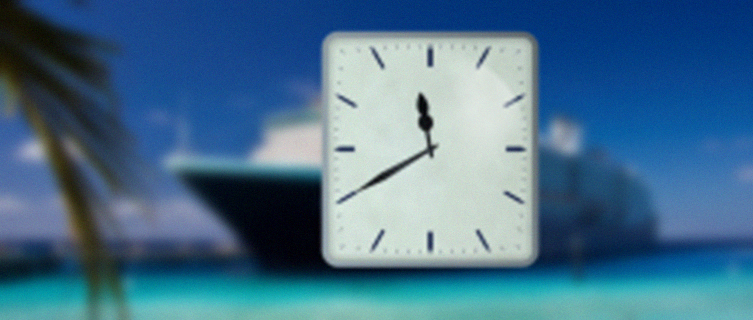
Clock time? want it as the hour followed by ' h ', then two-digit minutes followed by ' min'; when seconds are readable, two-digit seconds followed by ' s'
11 h 40 min
